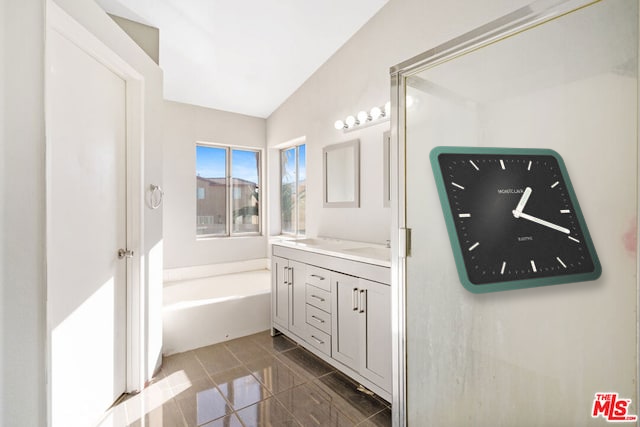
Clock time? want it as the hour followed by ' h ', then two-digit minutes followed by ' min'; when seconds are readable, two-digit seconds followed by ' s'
1 h 19 min
